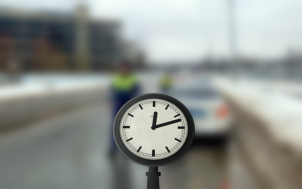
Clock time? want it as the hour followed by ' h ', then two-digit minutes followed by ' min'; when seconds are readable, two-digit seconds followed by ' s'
12 h 12 min
